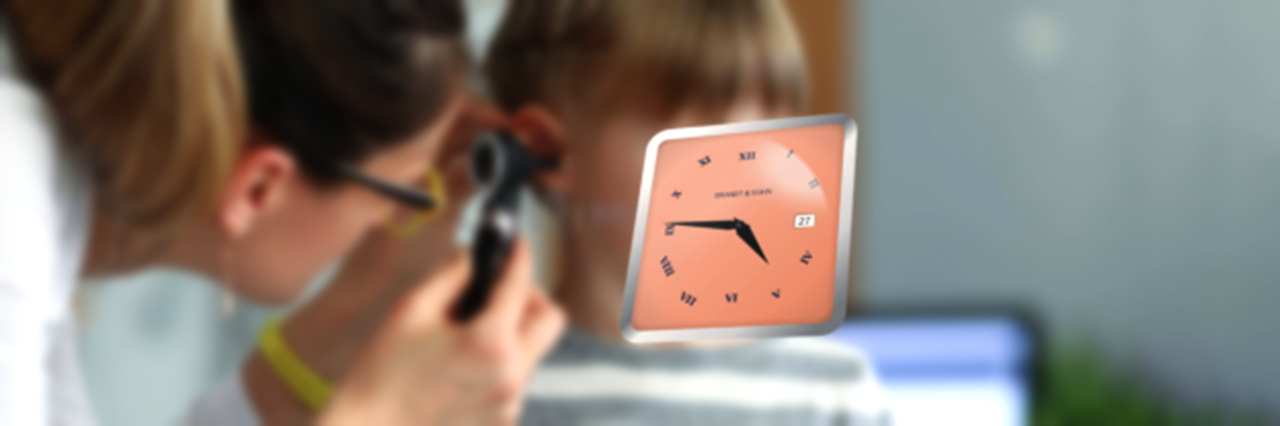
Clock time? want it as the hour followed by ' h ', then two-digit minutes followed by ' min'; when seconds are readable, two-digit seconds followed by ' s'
4 h 46 min
